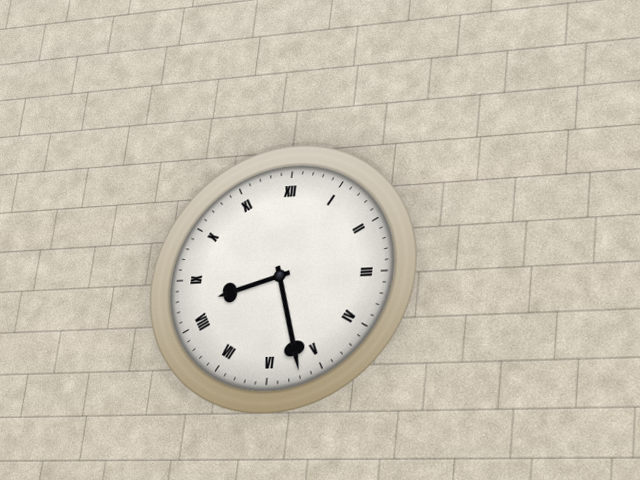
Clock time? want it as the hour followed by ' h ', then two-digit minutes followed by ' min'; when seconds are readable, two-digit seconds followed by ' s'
8 h 27 min
